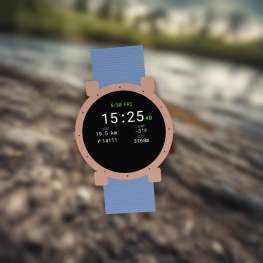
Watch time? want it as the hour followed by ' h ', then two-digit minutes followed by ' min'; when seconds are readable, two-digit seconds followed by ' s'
15 h 25 min
